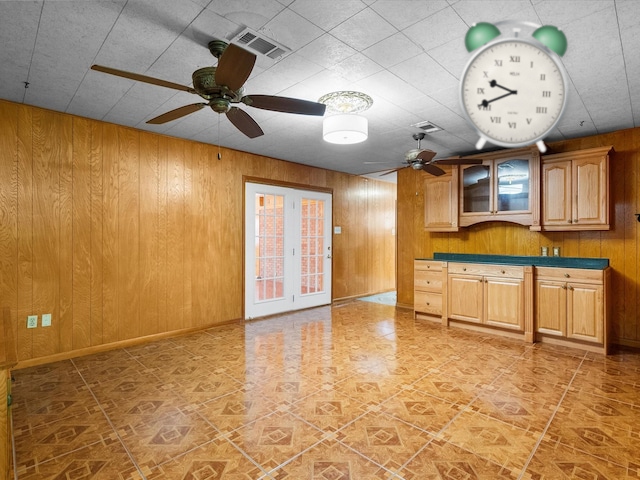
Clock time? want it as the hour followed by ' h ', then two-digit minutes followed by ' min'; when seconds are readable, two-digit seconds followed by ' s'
9 h 41 min
